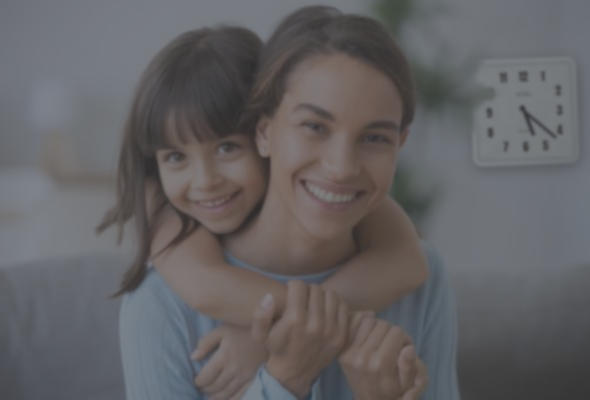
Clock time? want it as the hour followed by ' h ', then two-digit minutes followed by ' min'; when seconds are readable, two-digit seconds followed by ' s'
5 h 22 min
